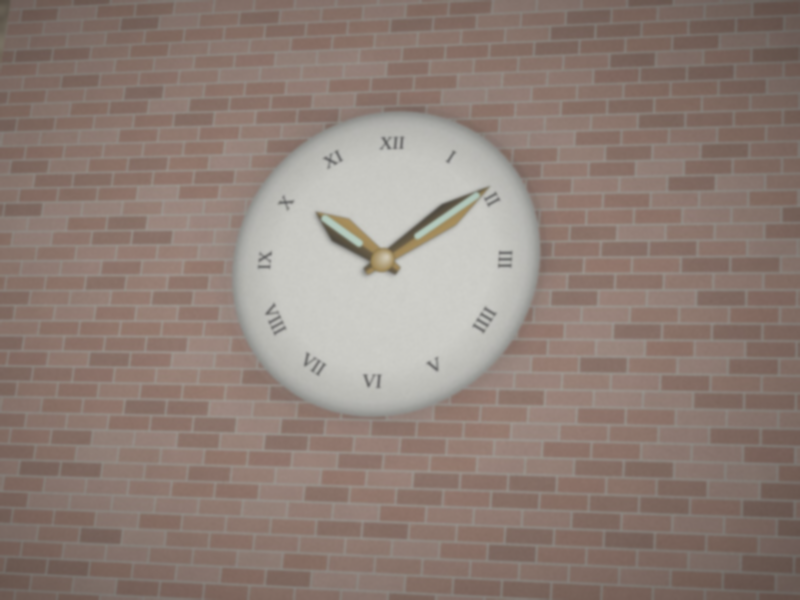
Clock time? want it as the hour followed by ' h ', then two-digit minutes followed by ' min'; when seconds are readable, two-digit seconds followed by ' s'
10 h 09 min
